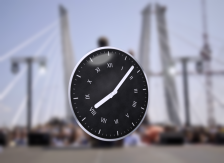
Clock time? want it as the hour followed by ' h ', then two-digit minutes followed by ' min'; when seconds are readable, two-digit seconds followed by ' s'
8 h 08 min
